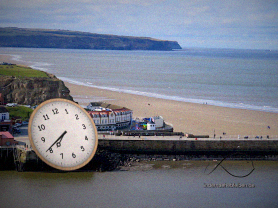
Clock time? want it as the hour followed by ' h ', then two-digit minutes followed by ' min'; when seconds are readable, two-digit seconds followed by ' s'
7 h 41 min
